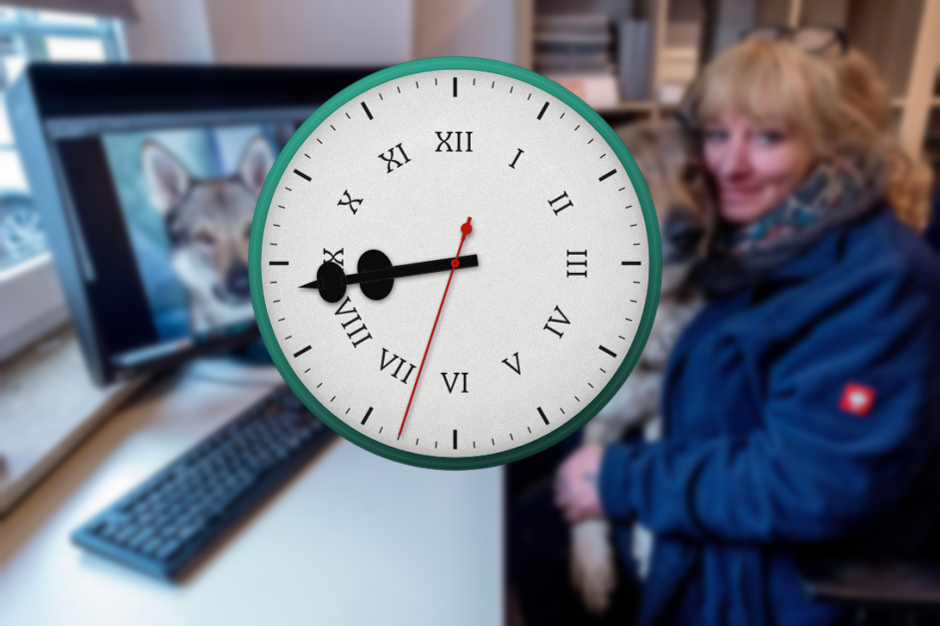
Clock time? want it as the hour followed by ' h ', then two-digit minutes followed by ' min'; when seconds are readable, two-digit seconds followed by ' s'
8 h 43 min 33 s
